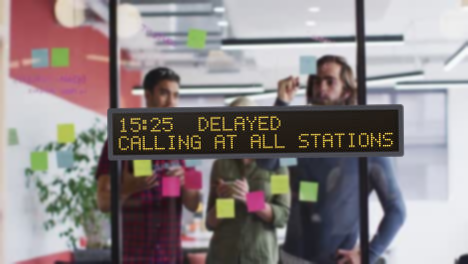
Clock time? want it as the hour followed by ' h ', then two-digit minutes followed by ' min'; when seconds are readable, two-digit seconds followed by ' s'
15 h 25 min
